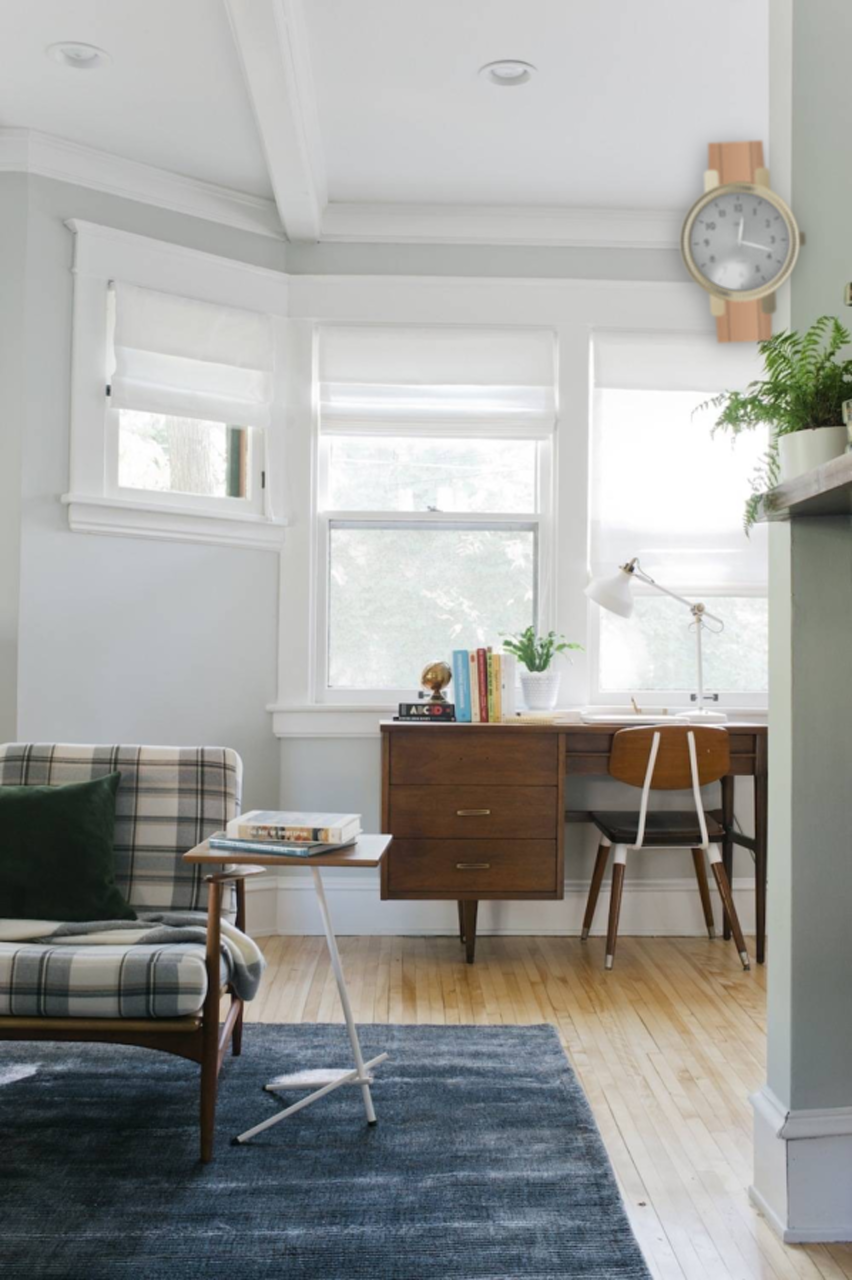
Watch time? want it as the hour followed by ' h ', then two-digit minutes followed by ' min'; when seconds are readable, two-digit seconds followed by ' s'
12 h 18 min
